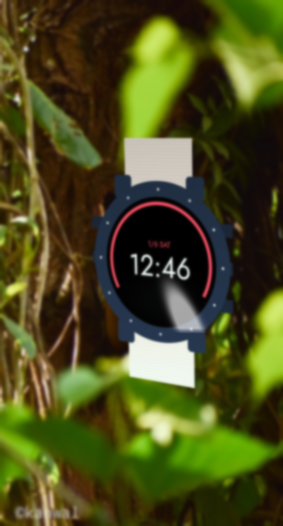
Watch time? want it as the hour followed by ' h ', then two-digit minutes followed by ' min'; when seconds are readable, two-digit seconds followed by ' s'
12 h 46 min
